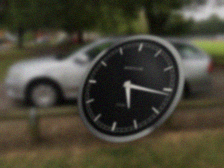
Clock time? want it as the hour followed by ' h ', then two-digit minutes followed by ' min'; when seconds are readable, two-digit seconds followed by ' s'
5 h 16 min
